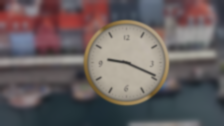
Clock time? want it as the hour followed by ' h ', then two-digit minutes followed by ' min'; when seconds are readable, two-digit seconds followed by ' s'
9 h 19 min
